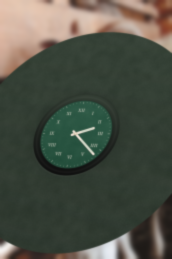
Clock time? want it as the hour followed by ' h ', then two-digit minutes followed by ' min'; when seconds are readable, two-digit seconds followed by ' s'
2 h 22 min
